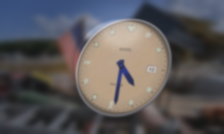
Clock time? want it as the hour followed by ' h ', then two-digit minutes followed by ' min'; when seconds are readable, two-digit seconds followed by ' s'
4 h 29 min
